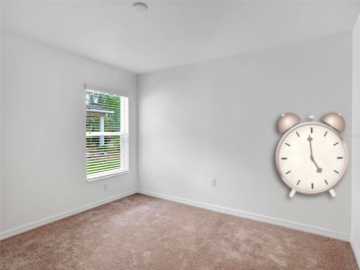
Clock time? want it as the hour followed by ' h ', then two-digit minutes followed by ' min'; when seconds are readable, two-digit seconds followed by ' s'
4 h 59 min
